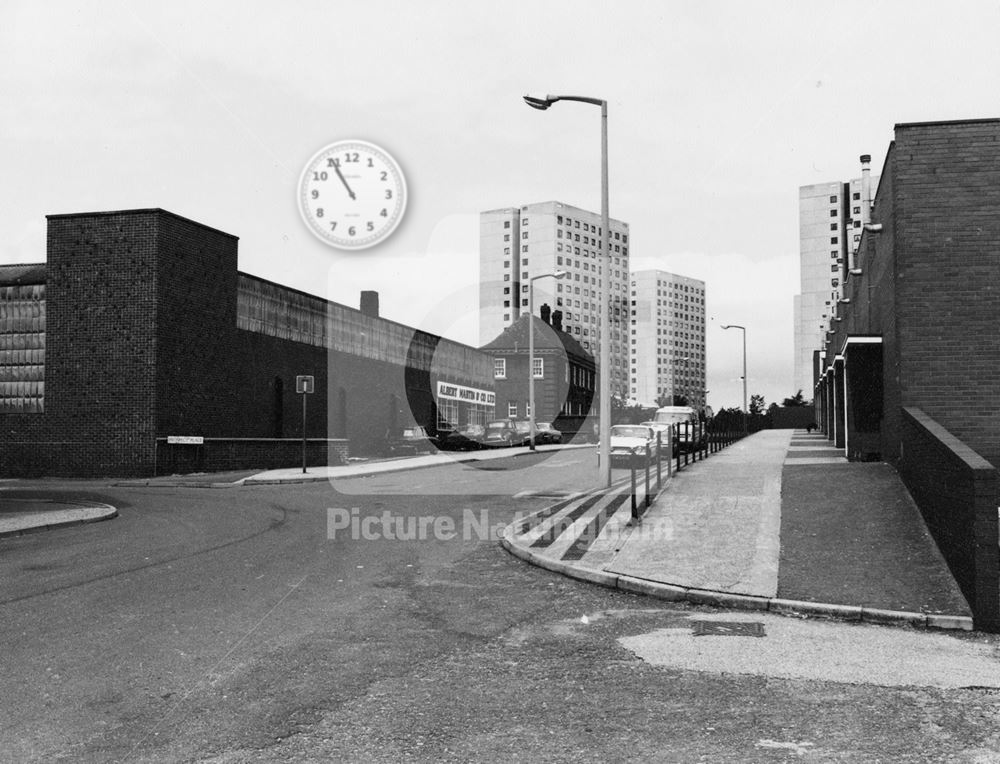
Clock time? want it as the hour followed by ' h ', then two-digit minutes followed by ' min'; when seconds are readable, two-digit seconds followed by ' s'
10 h 55 min
